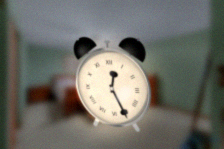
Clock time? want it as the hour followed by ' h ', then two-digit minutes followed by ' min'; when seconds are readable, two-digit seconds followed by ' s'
12 h 26 min
